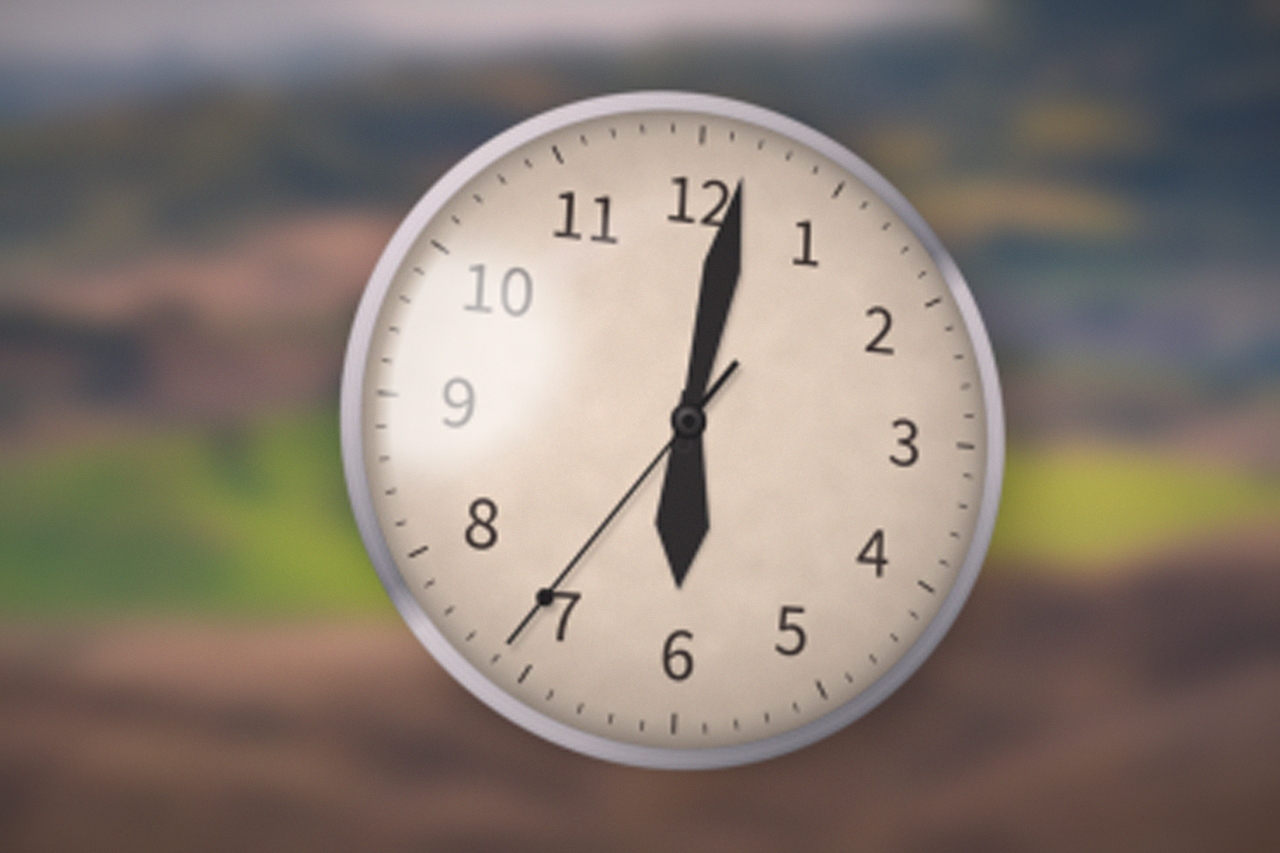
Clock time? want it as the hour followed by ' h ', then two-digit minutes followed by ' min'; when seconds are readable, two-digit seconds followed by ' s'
6 h 01 min 36 s
